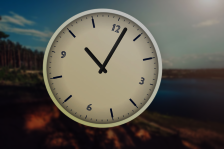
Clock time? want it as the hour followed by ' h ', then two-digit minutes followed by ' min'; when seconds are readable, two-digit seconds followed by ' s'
10 h 02 min
